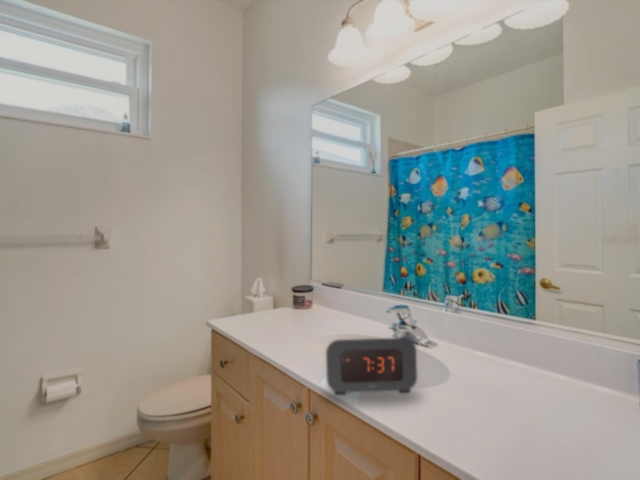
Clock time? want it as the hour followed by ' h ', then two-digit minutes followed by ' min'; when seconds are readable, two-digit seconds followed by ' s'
7 h 37 min
